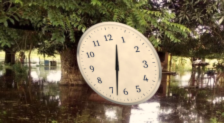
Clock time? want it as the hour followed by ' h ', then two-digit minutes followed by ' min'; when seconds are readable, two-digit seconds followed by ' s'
12 h 33 min
